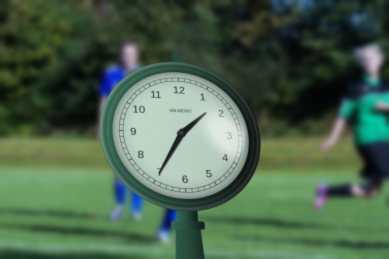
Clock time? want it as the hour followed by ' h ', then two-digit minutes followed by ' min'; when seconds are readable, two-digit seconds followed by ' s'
1 h 35 min
